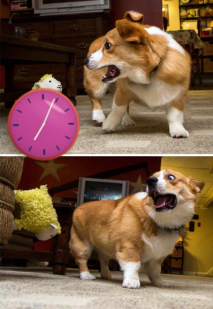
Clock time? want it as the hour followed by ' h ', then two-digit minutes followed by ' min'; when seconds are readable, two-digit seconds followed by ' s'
7 h 04 min
